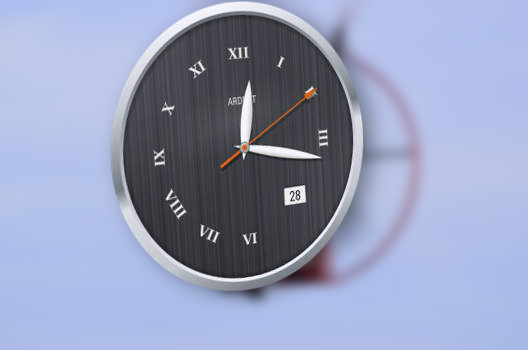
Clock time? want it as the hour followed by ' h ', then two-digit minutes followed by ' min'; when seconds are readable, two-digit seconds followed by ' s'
12 h 17 min 10 s
